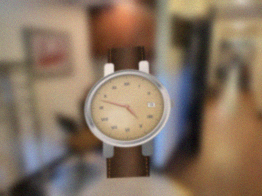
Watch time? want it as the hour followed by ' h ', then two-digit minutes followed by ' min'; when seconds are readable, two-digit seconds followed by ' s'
4 h 48 min
